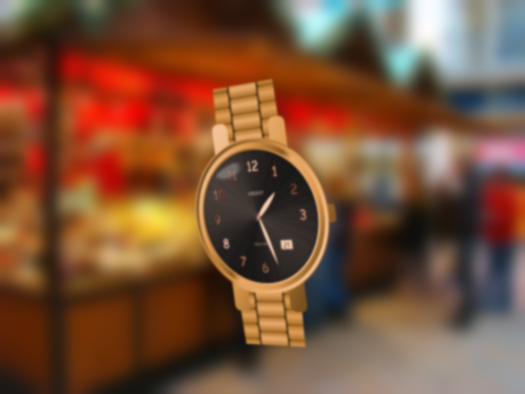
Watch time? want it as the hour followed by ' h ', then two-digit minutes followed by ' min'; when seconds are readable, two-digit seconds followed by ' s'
1 h 27 min
